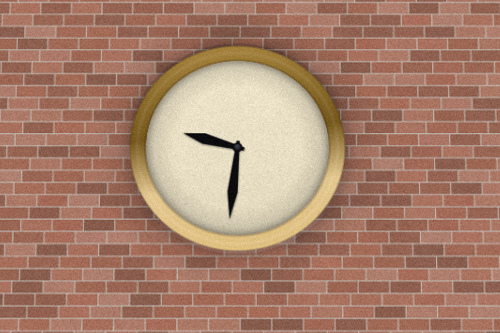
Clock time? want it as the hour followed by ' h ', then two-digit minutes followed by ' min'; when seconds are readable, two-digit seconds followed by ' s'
9 h 31 min
